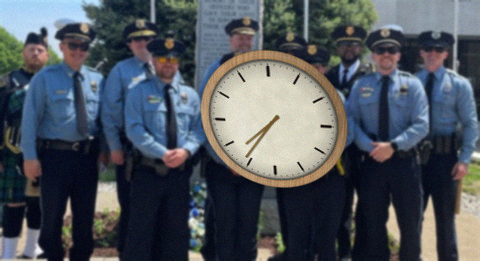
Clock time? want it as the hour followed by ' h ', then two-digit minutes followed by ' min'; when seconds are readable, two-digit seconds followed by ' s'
7 h 36 min
